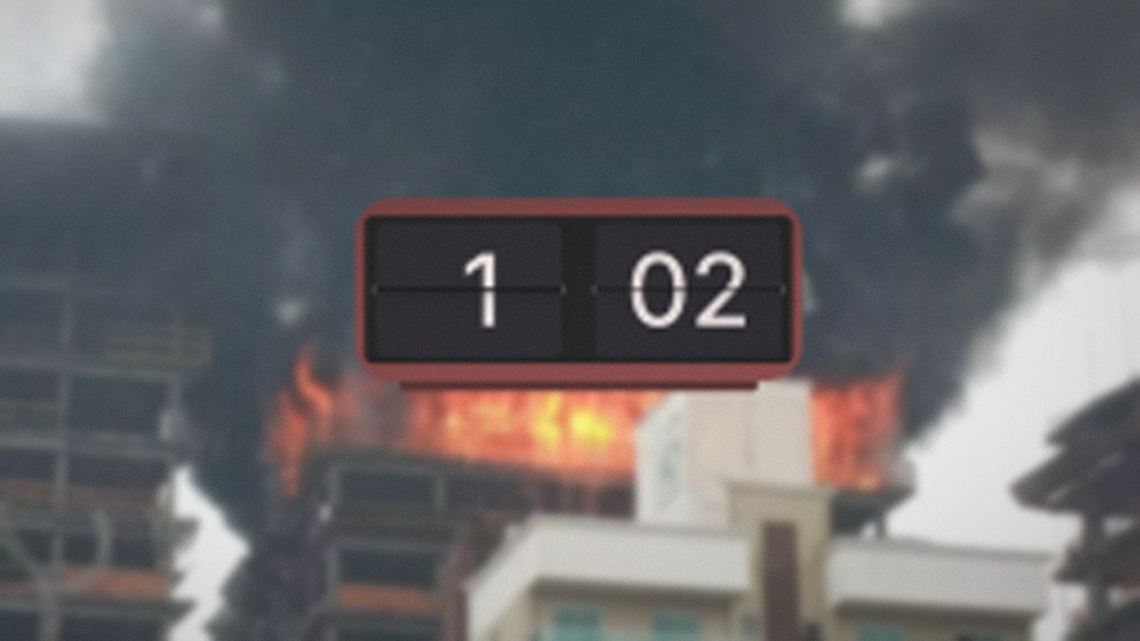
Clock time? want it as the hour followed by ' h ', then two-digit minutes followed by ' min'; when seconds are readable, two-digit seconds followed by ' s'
1 h 02 min
